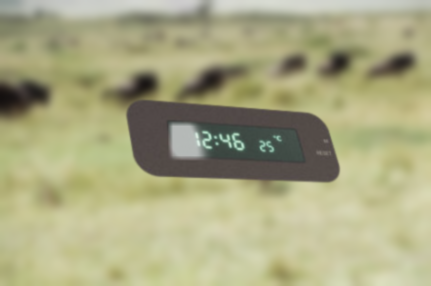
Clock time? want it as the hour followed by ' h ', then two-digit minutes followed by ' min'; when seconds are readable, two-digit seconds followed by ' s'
12 h 46 min
